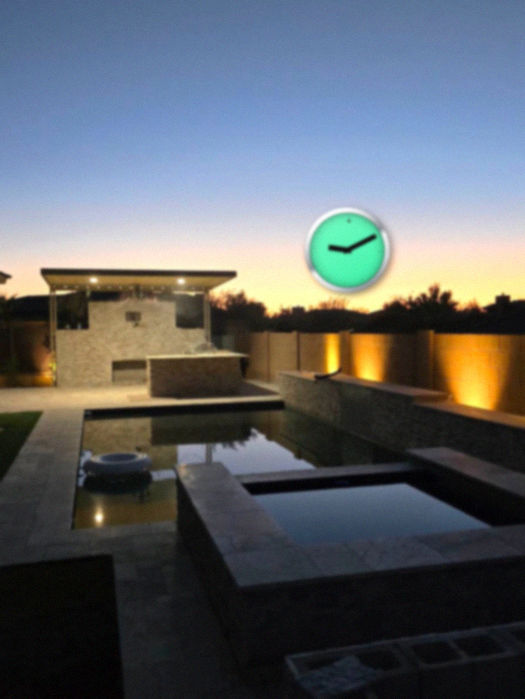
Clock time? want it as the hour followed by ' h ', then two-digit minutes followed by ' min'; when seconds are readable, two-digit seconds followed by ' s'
9 h 10 min
